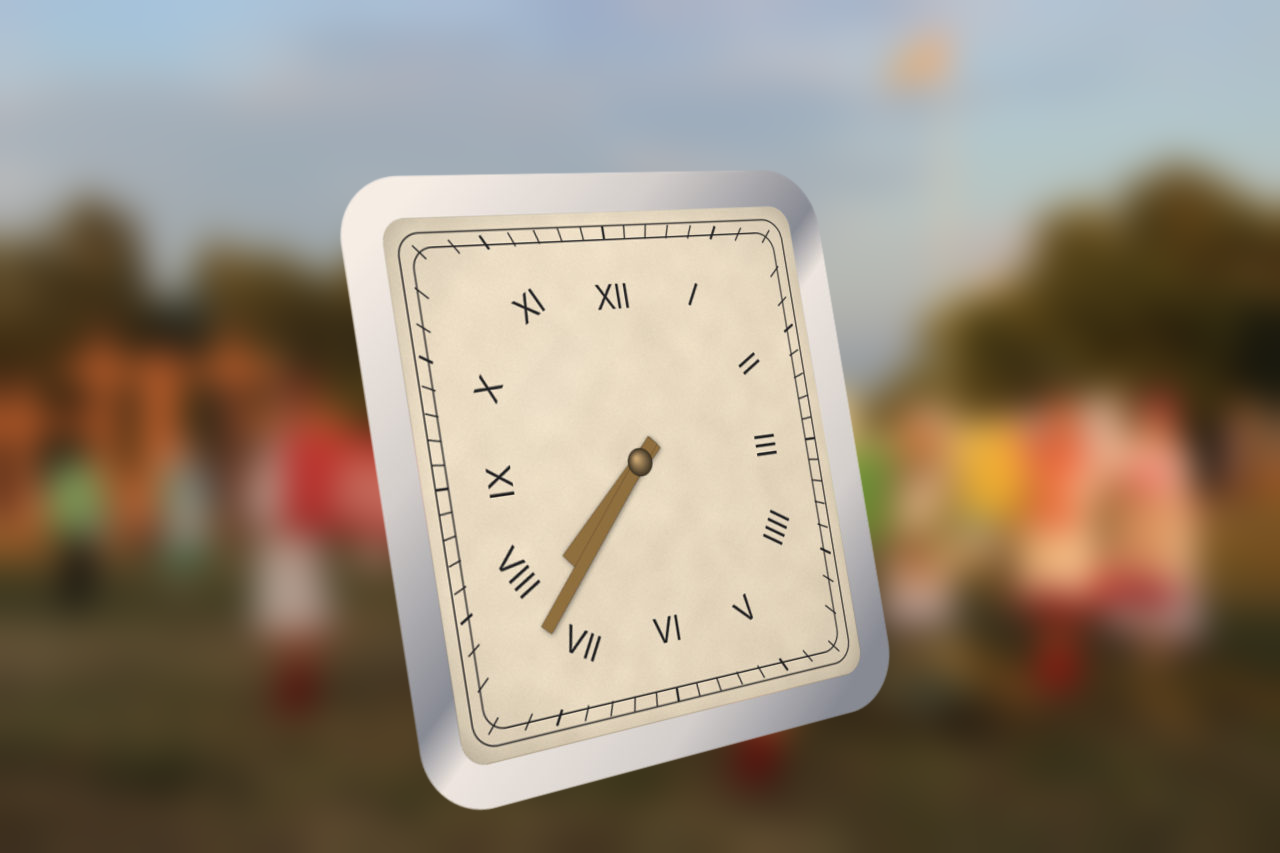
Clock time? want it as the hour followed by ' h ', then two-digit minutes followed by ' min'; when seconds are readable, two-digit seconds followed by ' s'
7 h 37 min
